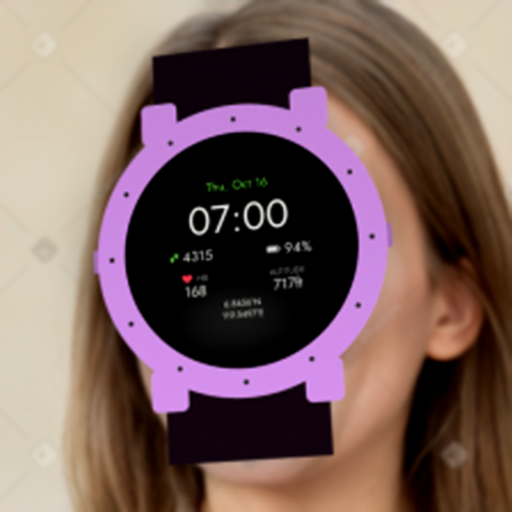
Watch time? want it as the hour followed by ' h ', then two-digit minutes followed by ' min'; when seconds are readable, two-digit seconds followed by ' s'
7 h 00 min
